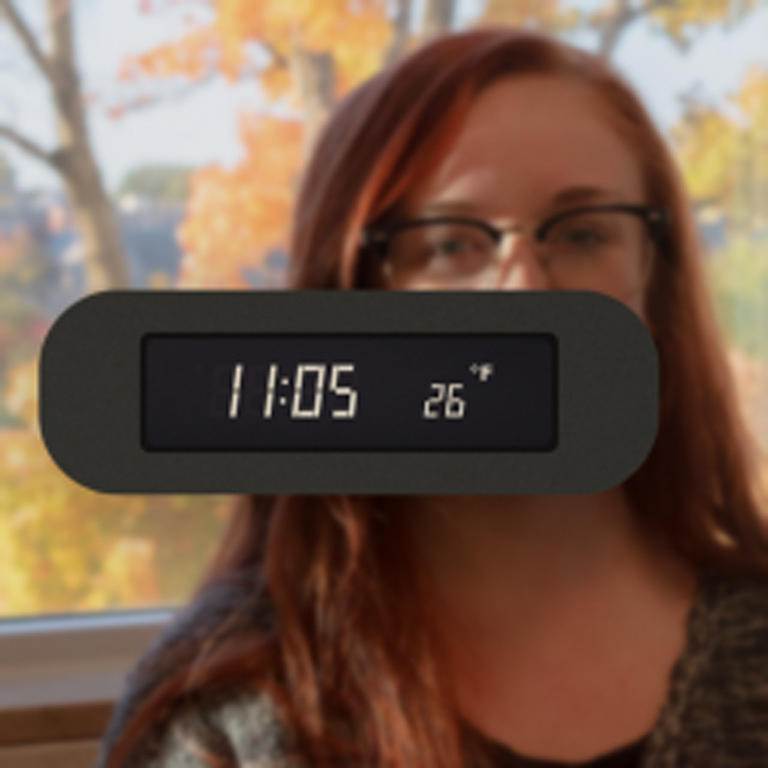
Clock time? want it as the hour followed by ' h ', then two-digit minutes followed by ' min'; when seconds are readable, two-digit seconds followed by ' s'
11 h 05 min
